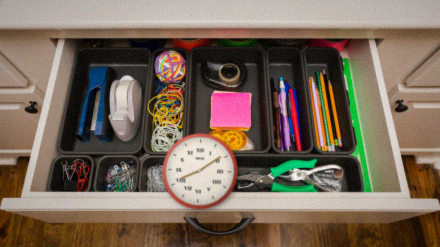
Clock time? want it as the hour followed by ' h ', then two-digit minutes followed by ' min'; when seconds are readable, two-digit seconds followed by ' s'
8 h 09 min
